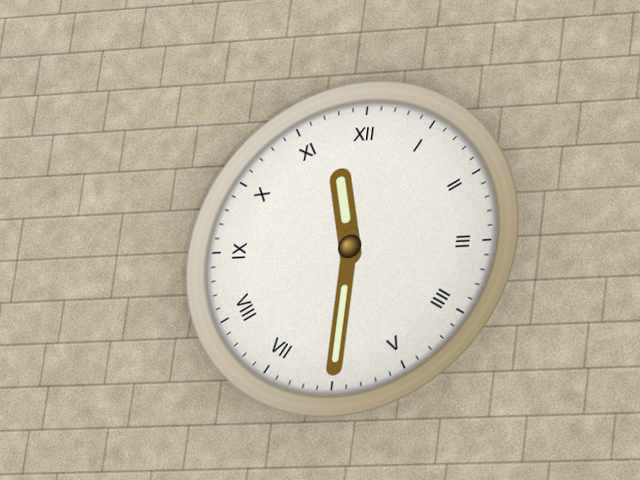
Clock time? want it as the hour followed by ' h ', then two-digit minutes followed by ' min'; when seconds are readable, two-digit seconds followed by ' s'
11 h 30 min
